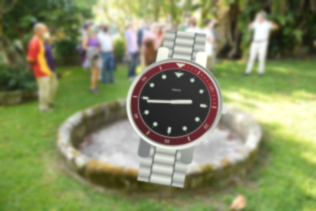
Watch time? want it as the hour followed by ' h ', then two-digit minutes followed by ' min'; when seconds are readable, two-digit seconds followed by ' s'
2 h 44 min
